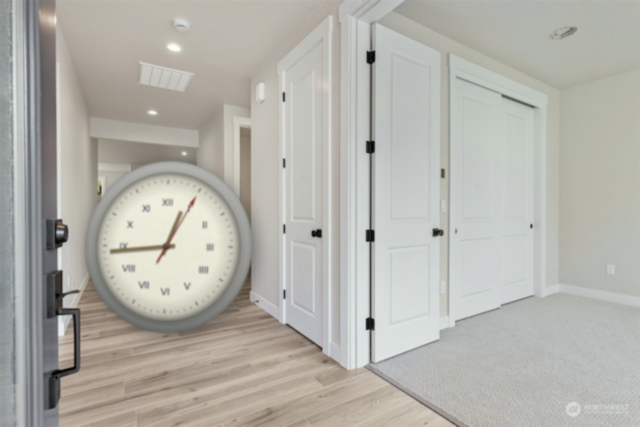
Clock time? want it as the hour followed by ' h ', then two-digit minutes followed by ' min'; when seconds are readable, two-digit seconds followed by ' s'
12 h 44 min 05 s
